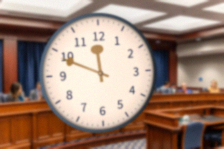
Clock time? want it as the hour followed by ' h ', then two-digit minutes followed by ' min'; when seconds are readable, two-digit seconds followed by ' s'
11 h 49 min
